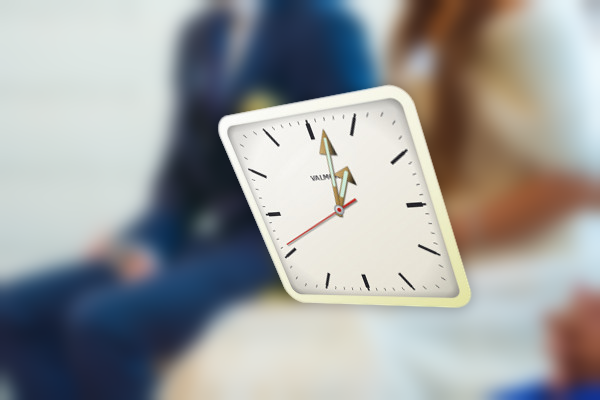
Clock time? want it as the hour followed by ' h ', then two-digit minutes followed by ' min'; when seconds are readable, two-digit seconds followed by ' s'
1 h 01 min 41 s
